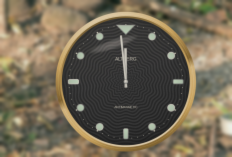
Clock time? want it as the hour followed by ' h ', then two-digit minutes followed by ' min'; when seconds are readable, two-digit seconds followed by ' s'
11 h 59 min
